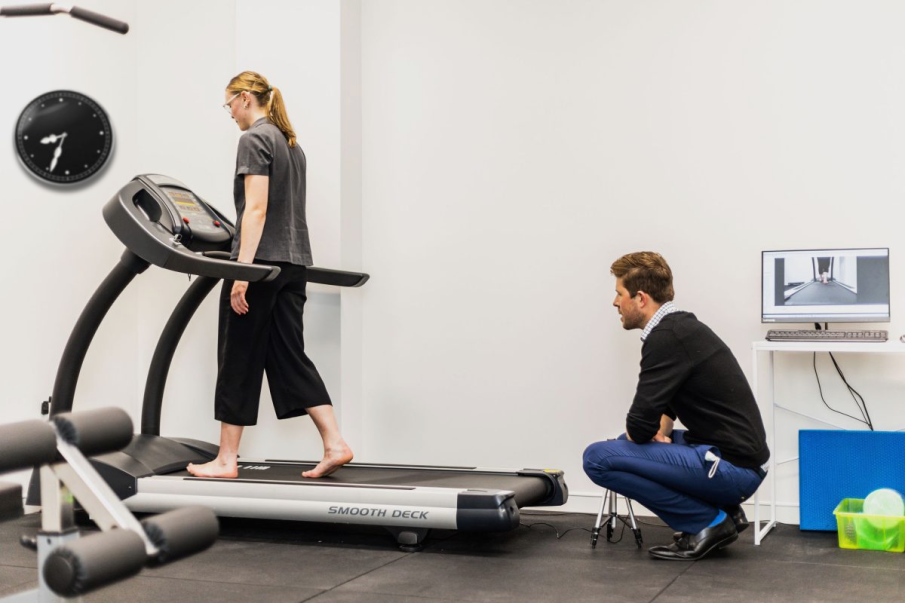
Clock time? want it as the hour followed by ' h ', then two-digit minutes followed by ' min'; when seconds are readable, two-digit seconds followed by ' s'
8 h 34 min
